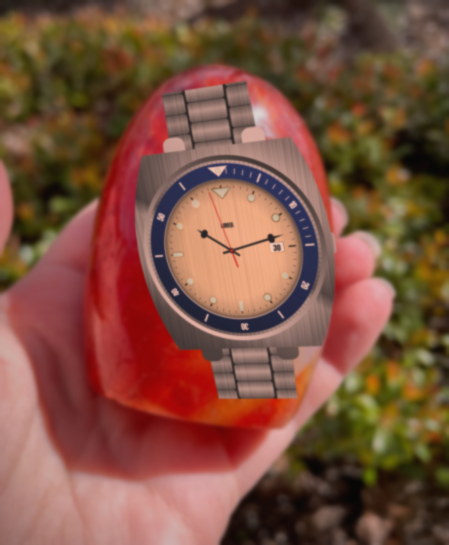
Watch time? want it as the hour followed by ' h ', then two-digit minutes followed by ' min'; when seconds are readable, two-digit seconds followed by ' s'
10 h 12 min 58 s
